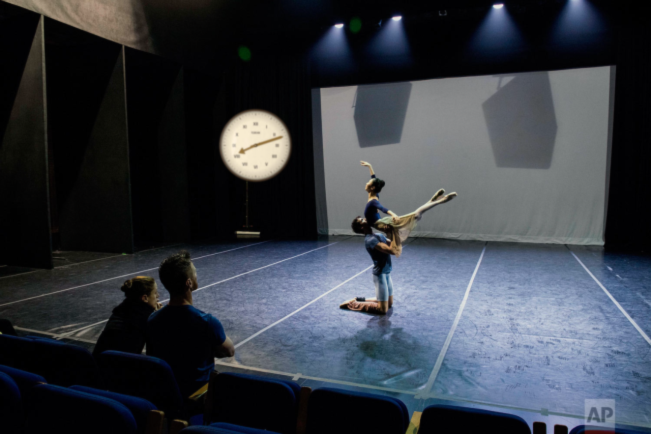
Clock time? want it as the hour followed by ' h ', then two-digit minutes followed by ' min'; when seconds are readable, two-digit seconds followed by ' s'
8 h 12 min
